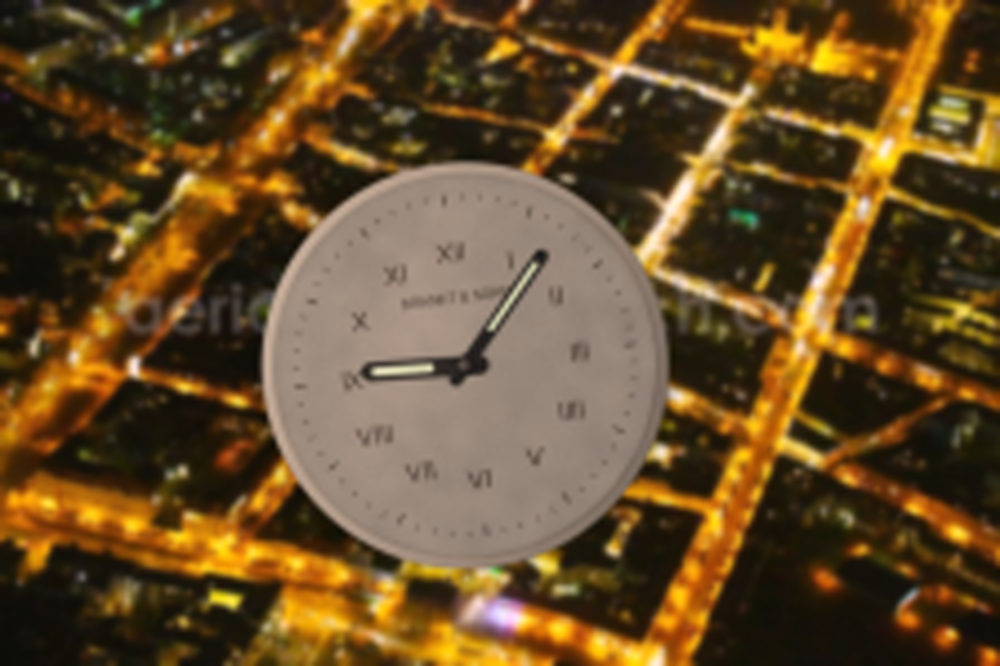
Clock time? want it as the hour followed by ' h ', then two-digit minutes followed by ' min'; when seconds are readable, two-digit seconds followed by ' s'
9 h 07 min
